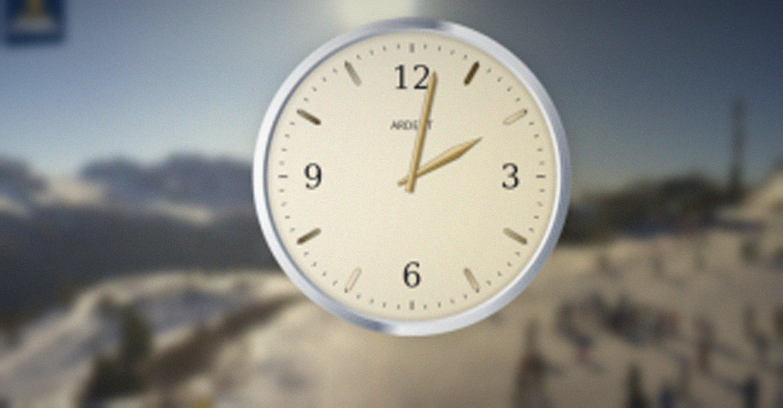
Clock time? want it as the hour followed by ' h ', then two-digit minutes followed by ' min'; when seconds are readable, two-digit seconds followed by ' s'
2 h 02 min
